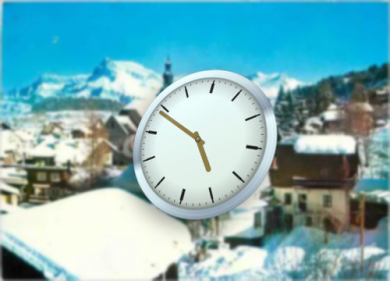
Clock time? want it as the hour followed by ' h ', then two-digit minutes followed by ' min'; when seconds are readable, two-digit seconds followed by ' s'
4 h 49 min
